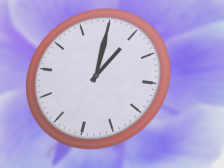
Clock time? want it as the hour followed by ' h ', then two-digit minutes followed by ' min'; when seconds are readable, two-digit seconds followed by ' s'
1 h 00 min
